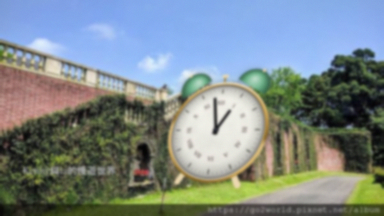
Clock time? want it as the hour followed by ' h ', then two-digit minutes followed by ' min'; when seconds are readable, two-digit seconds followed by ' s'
12 h 58 min
